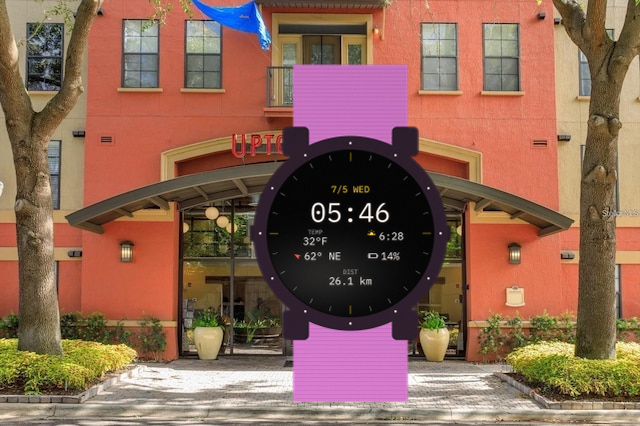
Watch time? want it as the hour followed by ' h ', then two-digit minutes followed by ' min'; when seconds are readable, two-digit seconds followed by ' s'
5 h 46 min
